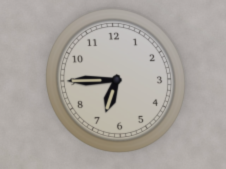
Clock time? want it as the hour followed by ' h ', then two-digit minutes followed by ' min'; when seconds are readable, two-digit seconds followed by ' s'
6 h 45 min
